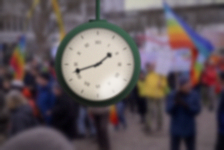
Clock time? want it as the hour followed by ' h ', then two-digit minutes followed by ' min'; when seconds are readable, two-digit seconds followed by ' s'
1 h 42 min
